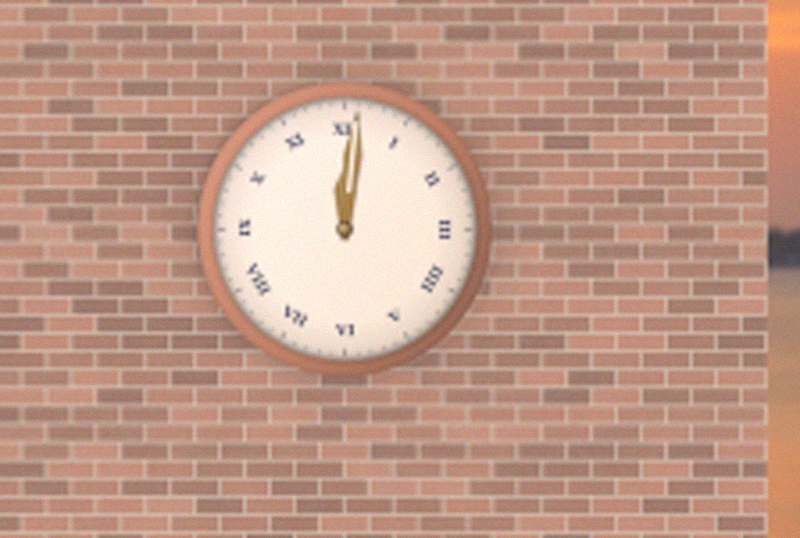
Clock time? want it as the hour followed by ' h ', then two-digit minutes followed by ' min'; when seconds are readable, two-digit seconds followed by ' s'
12 h 01 min
